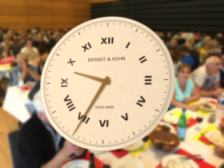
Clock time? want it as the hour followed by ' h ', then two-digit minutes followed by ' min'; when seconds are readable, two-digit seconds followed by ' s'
9 h 35 min
